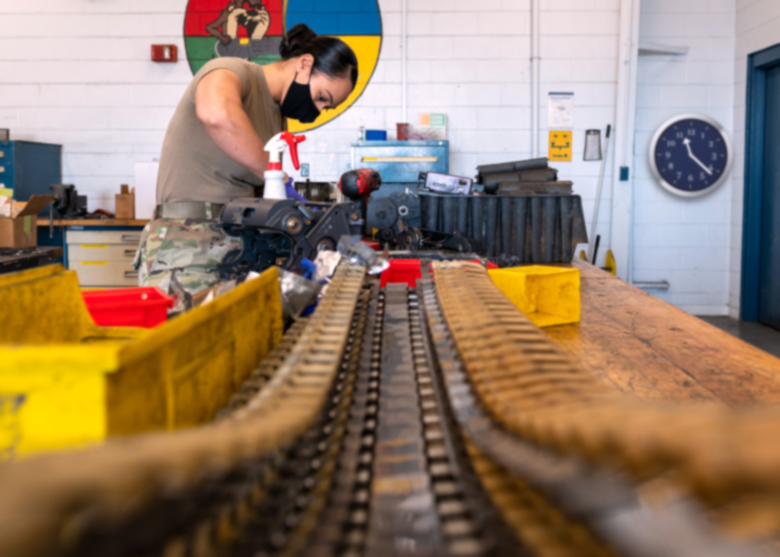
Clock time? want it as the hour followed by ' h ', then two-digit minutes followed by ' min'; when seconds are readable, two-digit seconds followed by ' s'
11 h 22 min
